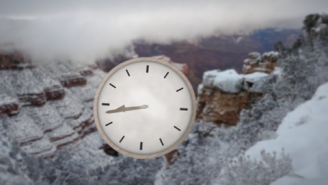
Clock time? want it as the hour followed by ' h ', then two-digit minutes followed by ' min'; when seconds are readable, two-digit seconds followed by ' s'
8 h 43 min
